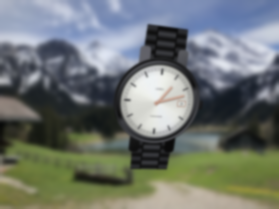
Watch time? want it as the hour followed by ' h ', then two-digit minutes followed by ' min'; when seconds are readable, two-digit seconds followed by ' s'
1 h 12 min
